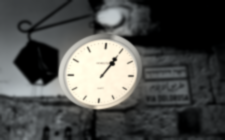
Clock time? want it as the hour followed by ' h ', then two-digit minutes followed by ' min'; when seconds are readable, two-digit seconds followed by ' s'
1 h 05 min
